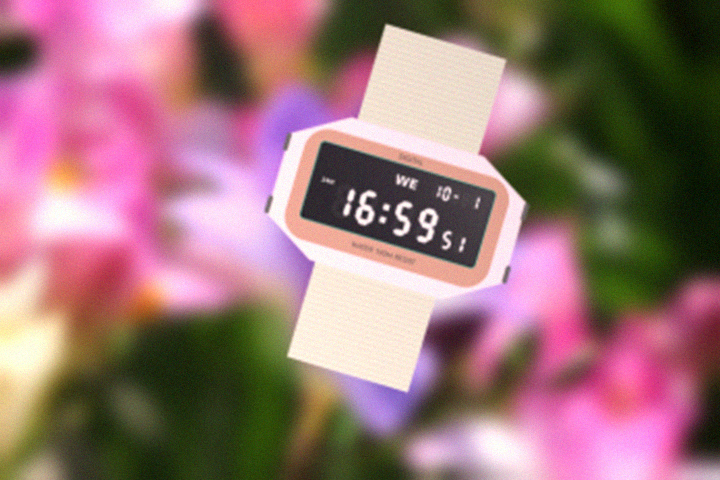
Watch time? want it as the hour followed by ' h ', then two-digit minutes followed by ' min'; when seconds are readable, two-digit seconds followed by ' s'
16 h 59 min 51 s
